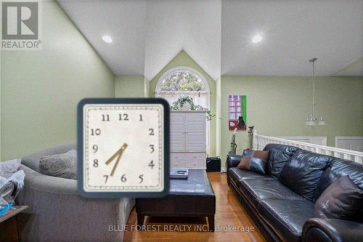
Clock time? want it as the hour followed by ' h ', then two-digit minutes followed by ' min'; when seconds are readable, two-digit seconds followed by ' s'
7 h 34 min
